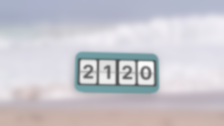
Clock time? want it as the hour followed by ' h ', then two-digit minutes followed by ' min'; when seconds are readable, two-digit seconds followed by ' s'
21 h 20 min
